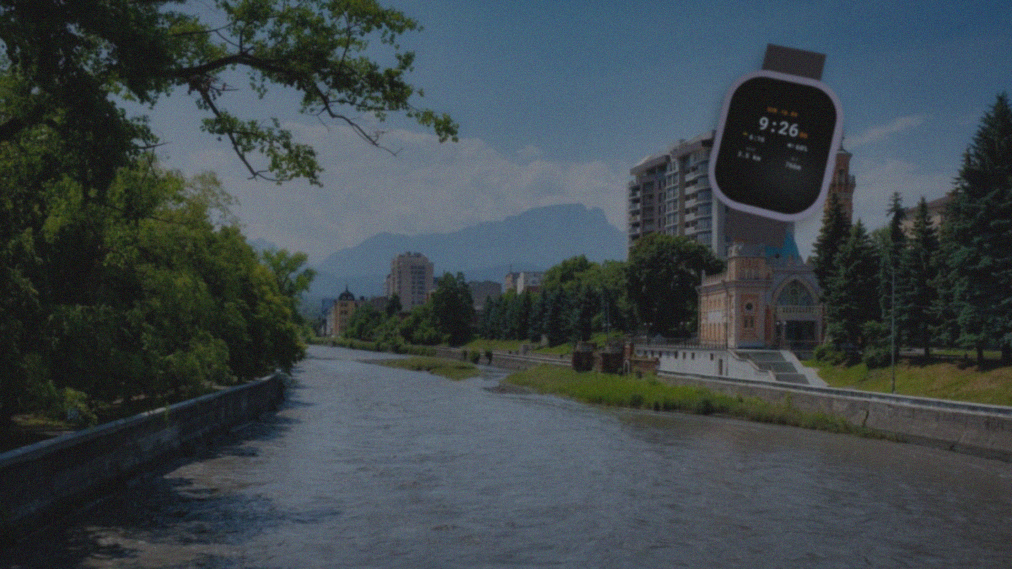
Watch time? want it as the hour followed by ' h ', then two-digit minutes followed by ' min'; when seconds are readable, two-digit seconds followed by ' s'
9 h 26 min
